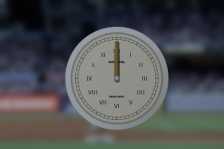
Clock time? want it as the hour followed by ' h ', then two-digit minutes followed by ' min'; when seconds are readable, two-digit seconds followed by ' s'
12 h 00 min
